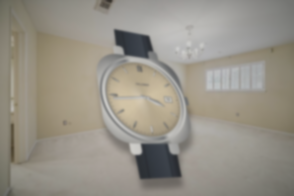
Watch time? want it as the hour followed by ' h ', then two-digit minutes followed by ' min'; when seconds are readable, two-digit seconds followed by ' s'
3 h 44 min
